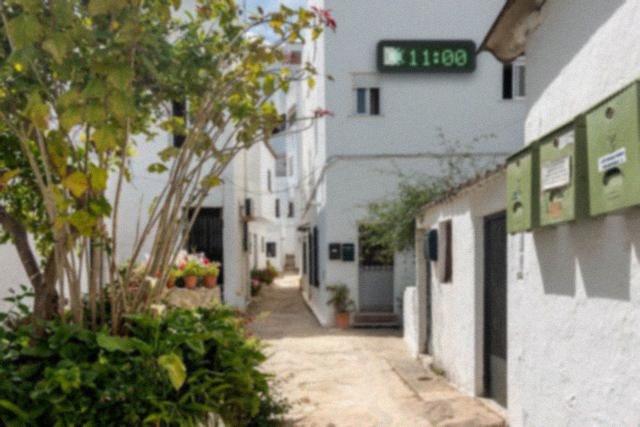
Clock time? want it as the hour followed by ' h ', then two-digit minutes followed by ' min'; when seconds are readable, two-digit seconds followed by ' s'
11 h 00 min
